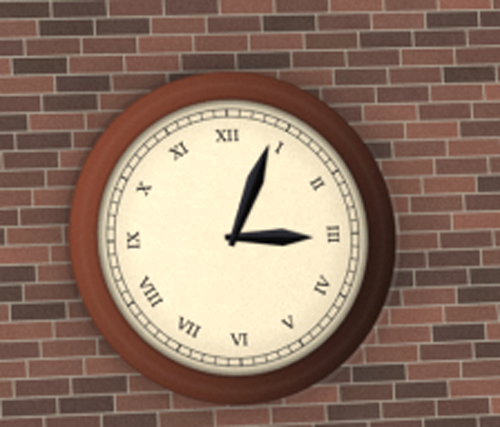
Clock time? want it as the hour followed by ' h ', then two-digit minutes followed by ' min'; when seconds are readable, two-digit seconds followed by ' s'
3 h 04 min
